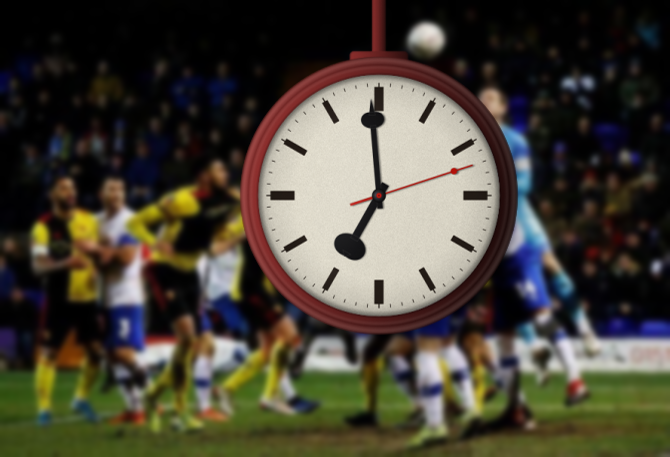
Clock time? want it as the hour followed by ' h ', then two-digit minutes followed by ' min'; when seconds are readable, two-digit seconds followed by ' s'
6 h 59 min 12 s
